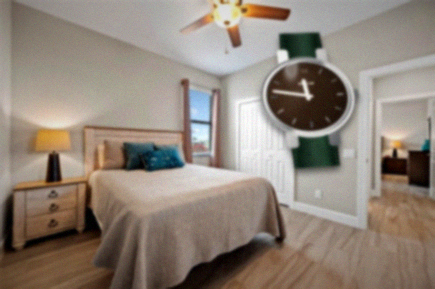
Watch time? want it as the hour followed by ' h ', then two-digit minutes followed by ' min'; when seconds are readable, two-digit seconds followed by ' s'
11 h 47 min
